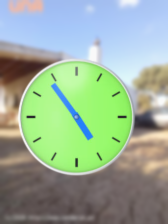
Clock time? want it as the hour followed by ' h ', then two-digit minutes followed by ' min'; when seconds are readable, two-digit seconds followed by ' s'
4 h 54 min
